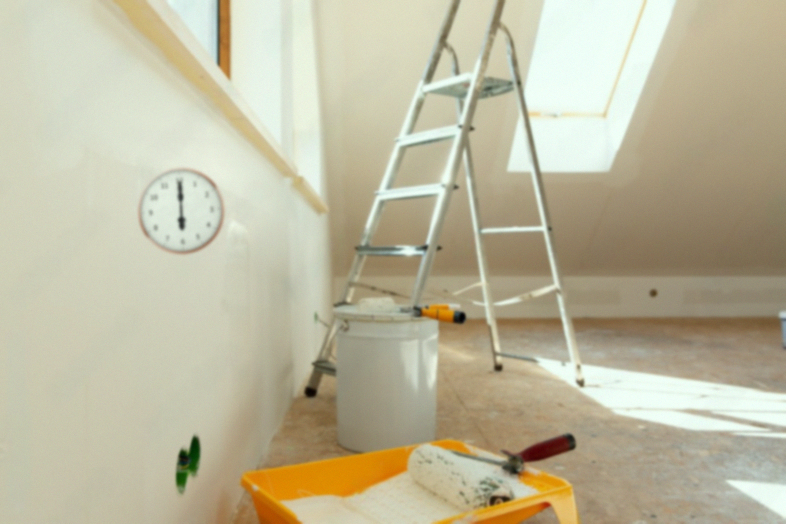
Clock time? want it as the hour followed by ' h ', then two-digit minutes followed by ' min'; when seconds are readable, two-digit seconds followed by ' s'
6 h 00 min
